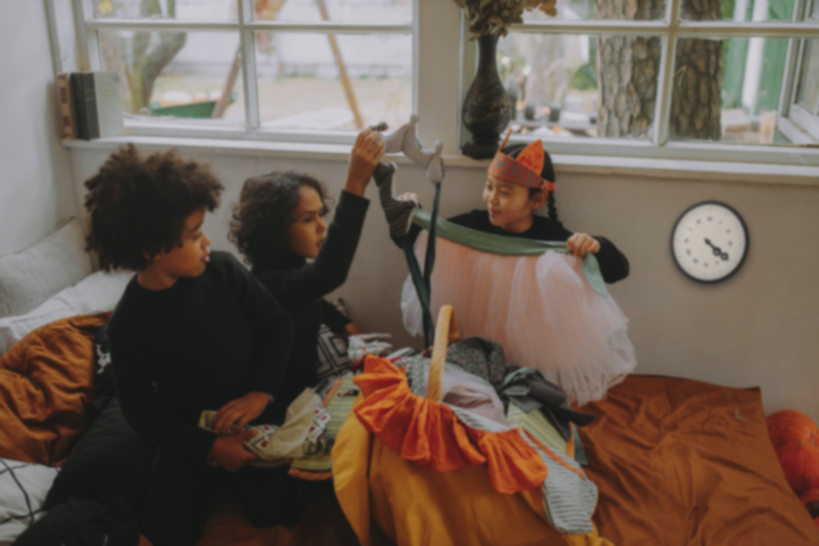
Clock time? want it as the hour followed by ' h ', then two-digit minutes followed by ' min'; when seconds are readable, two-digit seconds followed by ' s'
4 h 21 min
